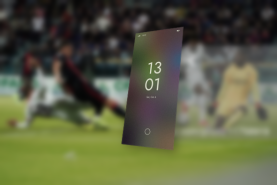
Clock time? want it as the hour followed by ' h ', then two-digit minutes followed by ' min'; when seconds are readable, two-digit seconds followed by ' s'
13 h 01 min
